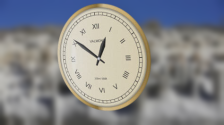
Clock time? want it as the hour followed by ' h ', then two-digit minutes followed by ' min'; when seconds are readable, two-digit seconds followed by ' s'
12 h 51 min
